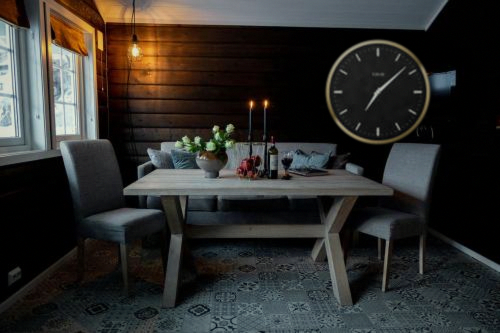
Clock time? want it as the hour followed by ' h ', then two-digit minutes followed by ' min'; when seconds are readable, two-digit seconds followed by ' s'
7 h 08 min
